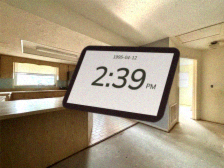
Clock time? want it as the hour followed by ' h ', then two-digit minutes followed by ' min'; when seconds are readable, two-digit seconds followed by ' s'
2 h 39 min
